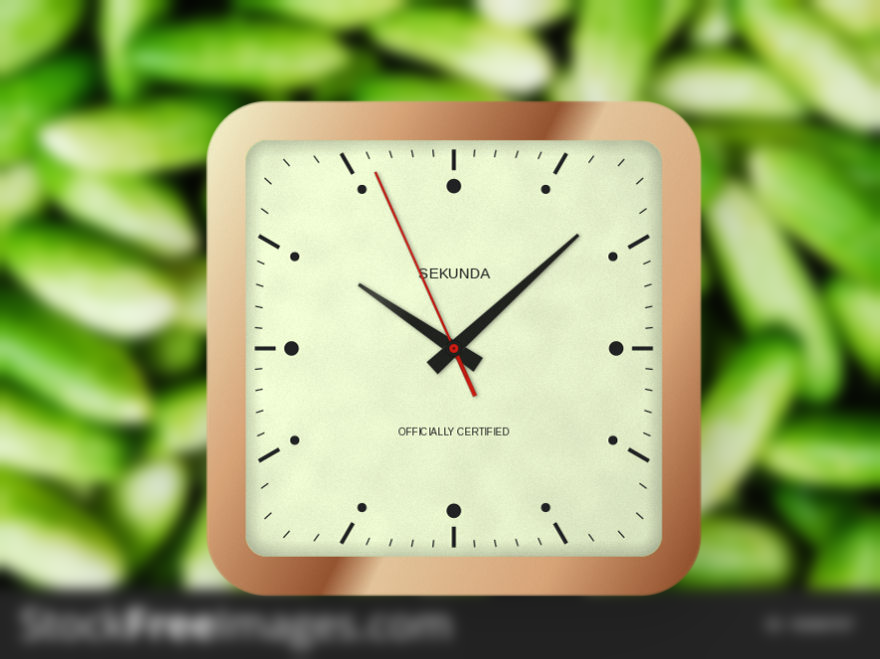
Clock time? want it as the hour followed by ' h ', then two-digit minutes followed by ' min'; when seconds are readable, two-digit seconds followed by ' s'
10 h 07 min 56 s
